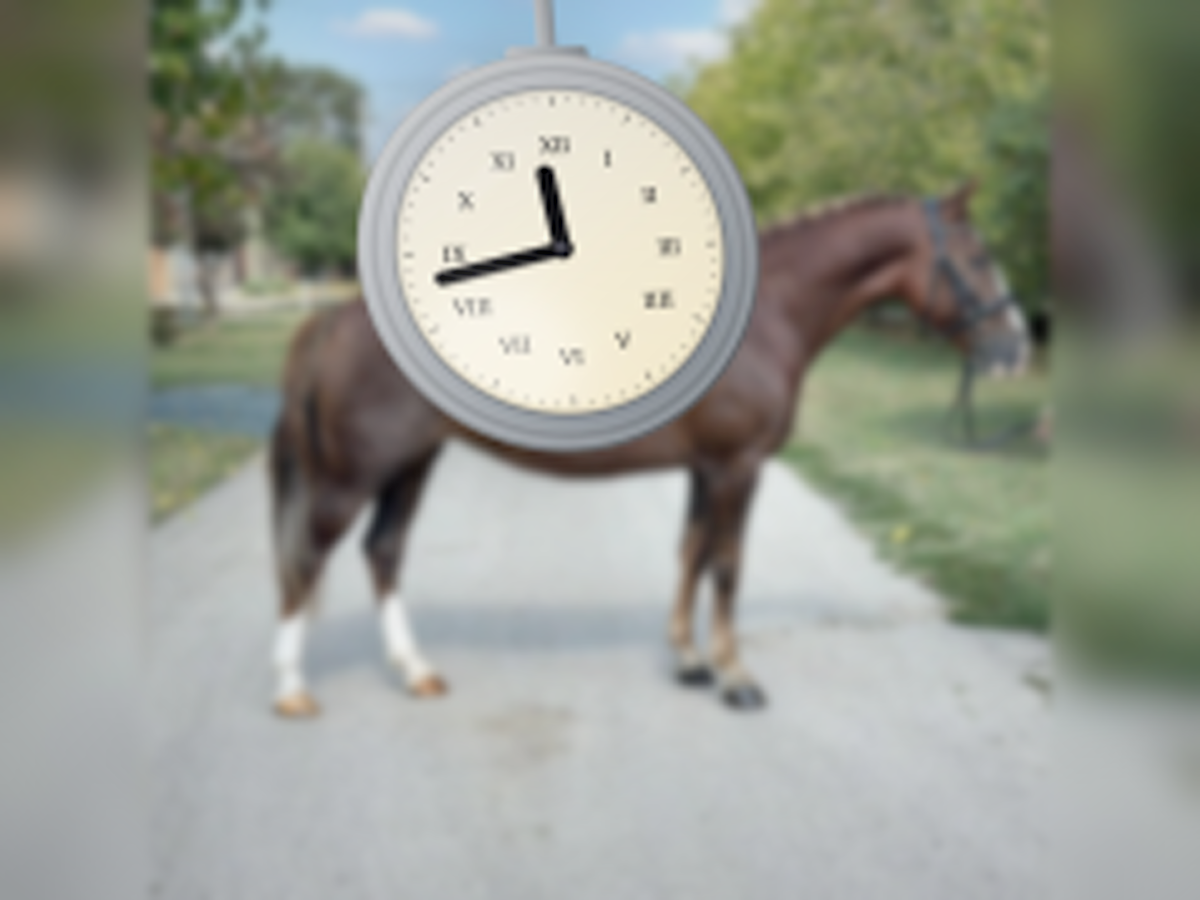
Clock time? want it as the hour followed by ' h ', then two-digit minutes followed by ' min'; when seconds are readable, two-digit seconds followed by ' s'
11 h 43 min
